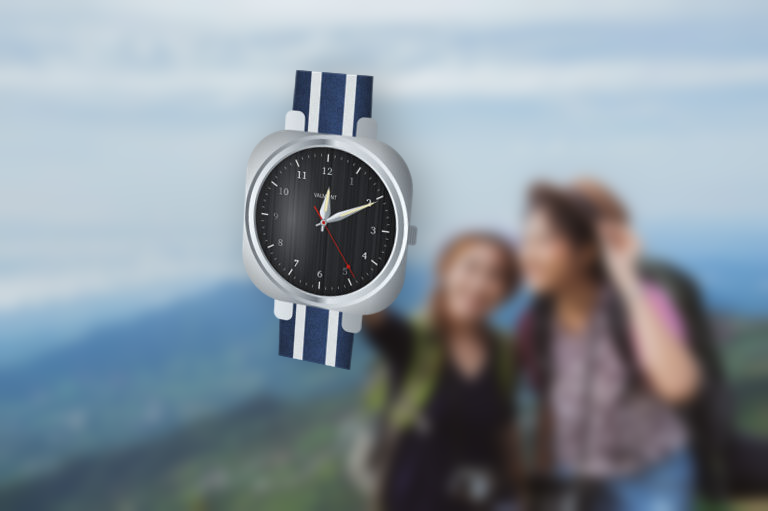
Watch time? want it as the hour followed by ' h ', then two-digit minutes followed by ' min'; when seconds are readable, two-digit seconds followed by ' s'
12 h 10 min 24 s
